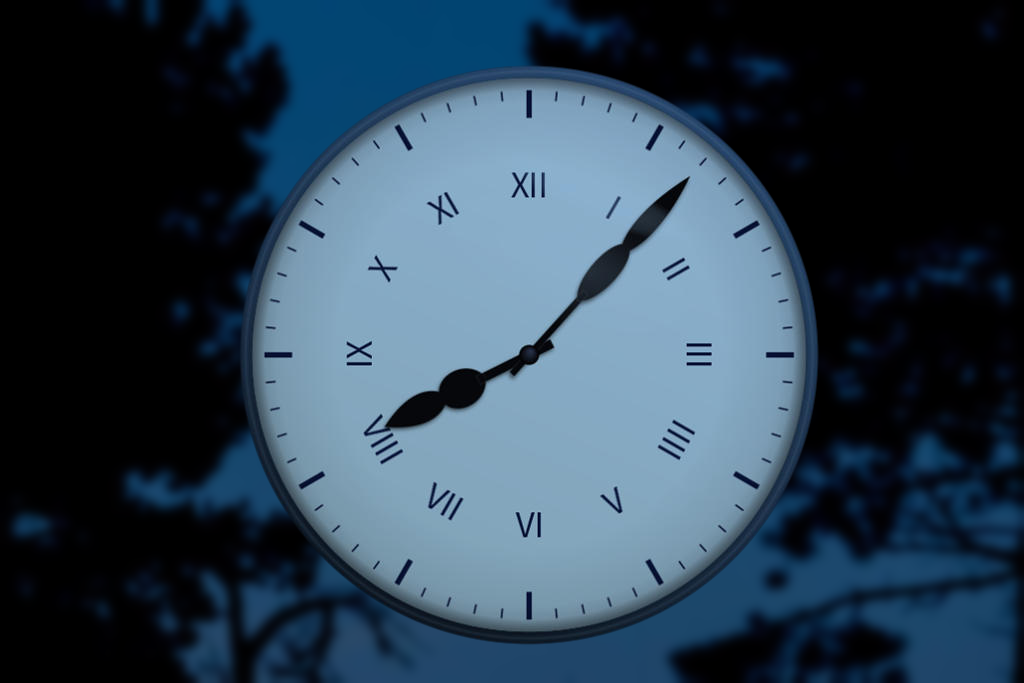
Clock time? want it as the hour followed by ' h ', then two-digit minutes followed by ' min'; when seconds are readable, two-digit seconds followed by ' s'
8 h 07 min
